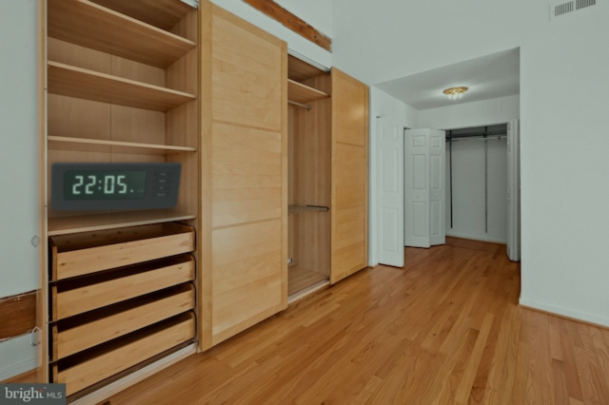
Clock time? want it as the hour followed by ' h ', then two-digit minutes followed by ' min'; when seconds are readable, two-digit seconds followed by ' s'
22 h 05 min
